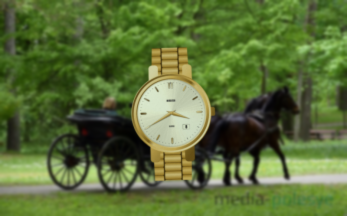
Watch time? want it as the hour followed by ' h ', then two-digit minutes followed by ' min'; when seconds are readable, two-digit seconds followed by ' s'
3 h 40 min
